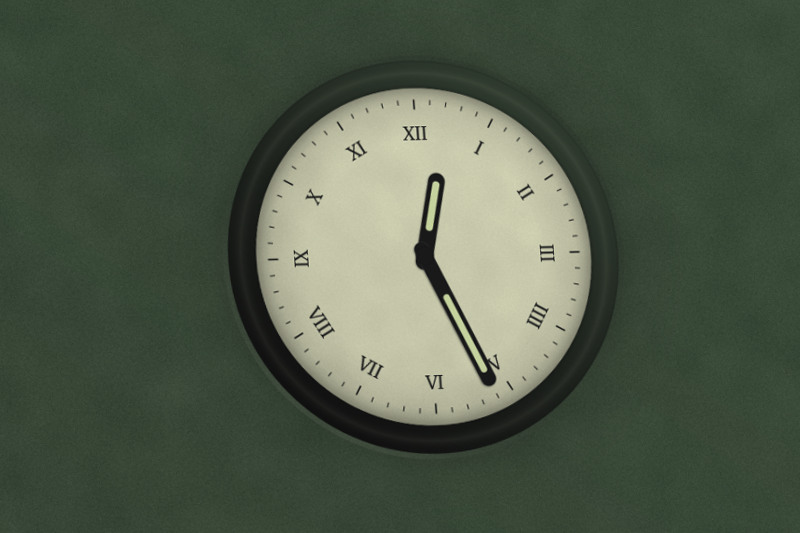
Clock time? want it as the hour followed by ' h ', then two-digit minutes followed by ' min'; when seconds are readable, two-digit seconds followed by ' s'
12 h 26 min
